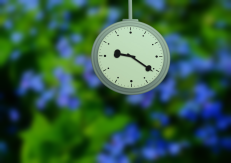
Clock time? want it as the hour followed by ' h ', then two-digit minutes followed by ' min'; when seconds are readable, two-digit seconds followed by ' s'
9 h 21 min
